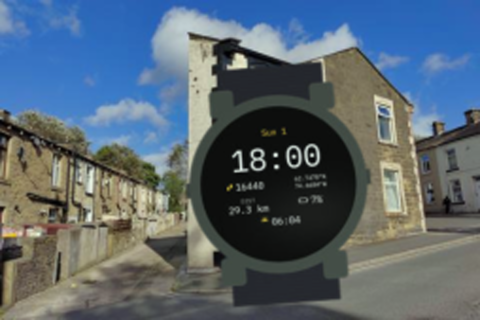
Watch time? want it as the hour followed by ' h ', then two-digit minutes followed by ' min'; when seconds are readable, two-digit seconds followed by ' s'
18 h 00 min
